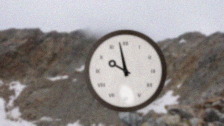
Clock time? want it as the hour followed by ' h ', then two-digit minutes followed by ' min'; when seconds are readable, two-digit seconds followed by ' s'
9 h 58 min
